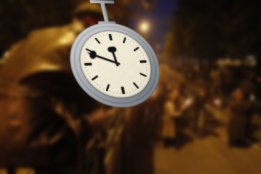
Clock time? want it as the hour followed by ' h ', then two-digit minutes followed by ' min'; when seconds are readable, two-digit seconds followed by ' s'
11 h 49 min
